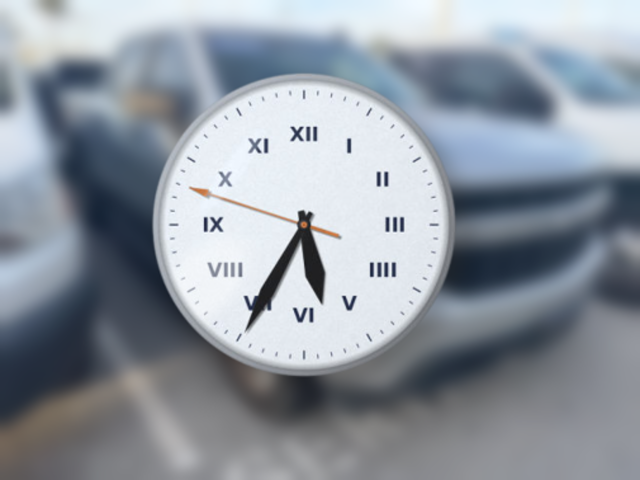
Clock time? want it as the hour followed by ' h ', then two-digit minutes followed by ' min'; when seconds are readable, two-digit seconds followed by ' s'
5 h 34 min 48 s
